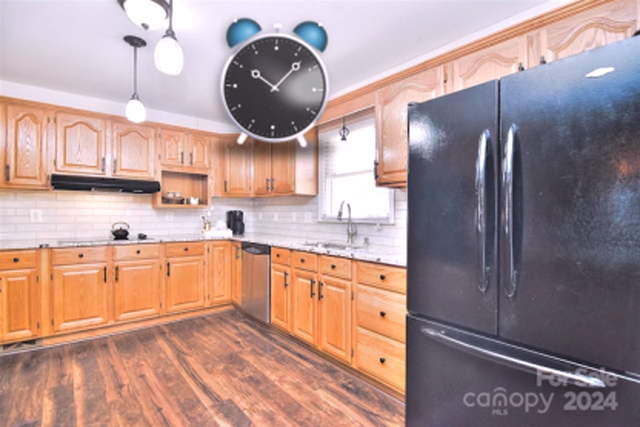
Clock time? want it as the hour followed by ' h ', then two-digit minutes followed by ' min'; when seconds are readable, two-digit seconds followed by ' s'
10 h 07 min
